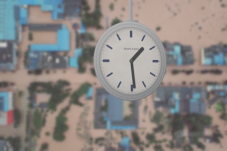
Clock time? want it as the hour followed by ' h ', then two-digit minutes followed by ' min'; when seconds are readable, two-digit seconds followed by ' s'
1 h 29 min
